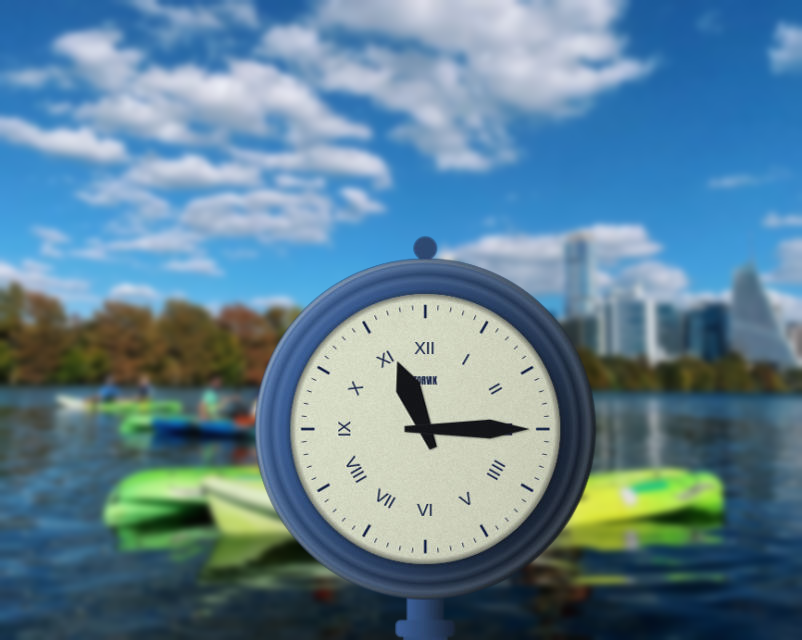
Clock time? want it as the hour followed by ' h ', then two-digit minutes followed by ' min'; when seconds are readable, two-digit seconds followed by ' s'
11 h 15 min
